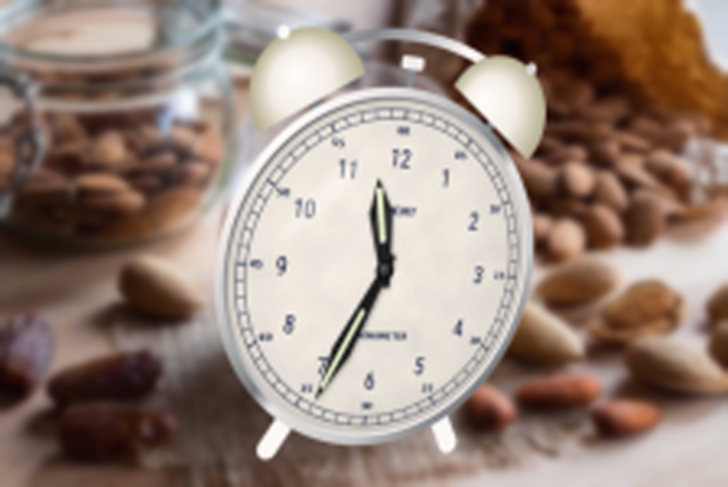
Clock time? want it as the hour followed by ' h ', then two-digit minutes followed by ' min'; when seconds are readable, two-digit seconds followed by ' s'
11 h 34 min
